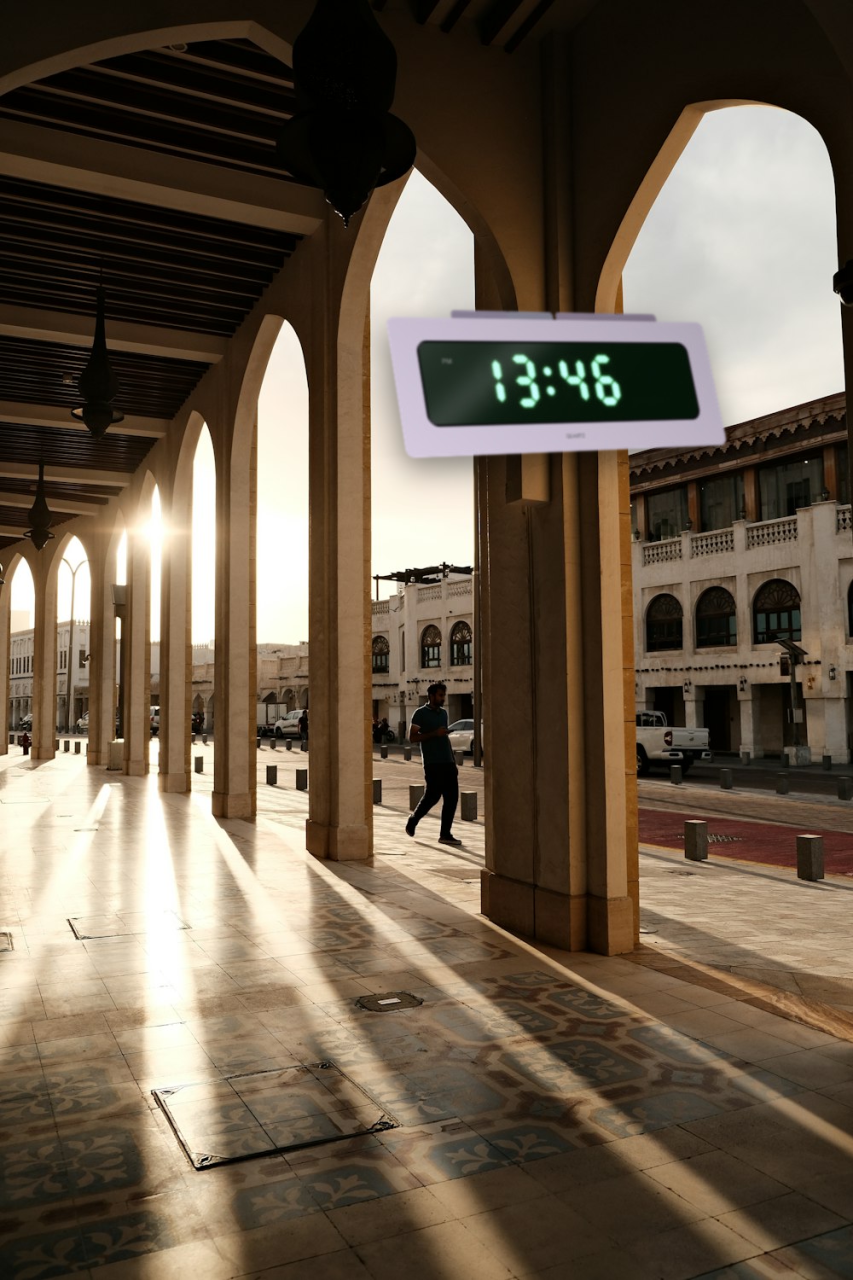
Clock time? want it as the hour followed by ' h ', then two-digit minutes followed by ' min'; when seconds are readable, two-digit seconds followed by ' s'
13 h 46 min
